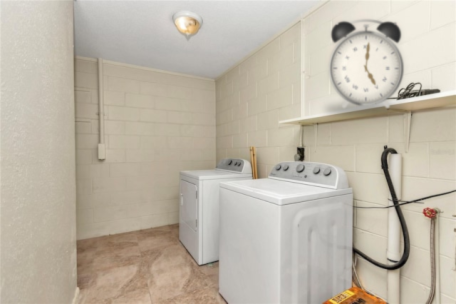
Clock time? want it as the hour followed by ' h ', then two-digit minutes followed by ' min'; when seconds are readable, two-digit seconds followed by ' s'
5 h 01 min
